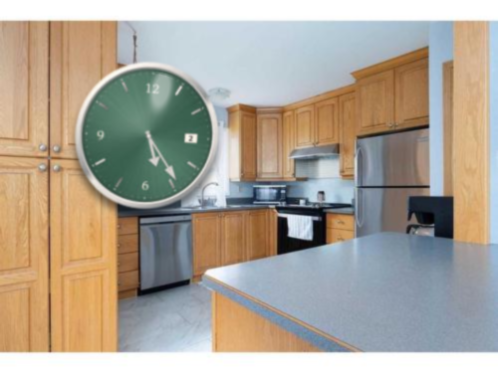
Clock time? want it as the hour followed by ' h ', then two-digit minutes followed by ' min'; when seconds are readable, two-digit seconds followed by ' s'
5 h 24 min
